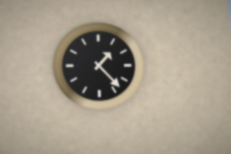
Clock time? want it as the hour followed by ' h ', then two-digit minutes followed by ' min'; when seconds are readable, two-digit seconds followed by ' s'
1 h 23 min
